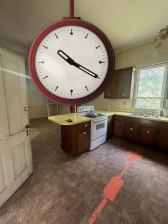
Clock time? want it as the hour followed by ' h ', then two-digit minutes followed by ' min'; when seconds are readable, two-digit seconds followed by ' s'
10 h 20 min
